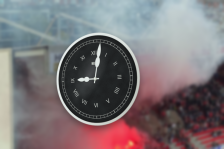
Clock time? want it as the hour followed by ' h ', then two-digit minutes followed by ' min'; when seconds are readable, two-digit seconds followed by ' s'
9 h 02 min
